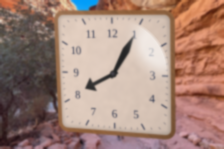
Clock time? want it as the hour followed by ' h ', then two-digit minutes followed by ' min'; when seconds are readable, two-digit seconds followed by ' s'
8 h 05 min
